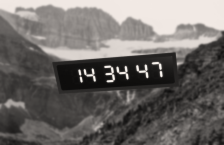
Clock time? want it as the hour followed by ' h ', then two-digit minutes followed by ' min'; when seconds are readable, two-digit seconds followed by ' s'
14 h 34 min 47 s
